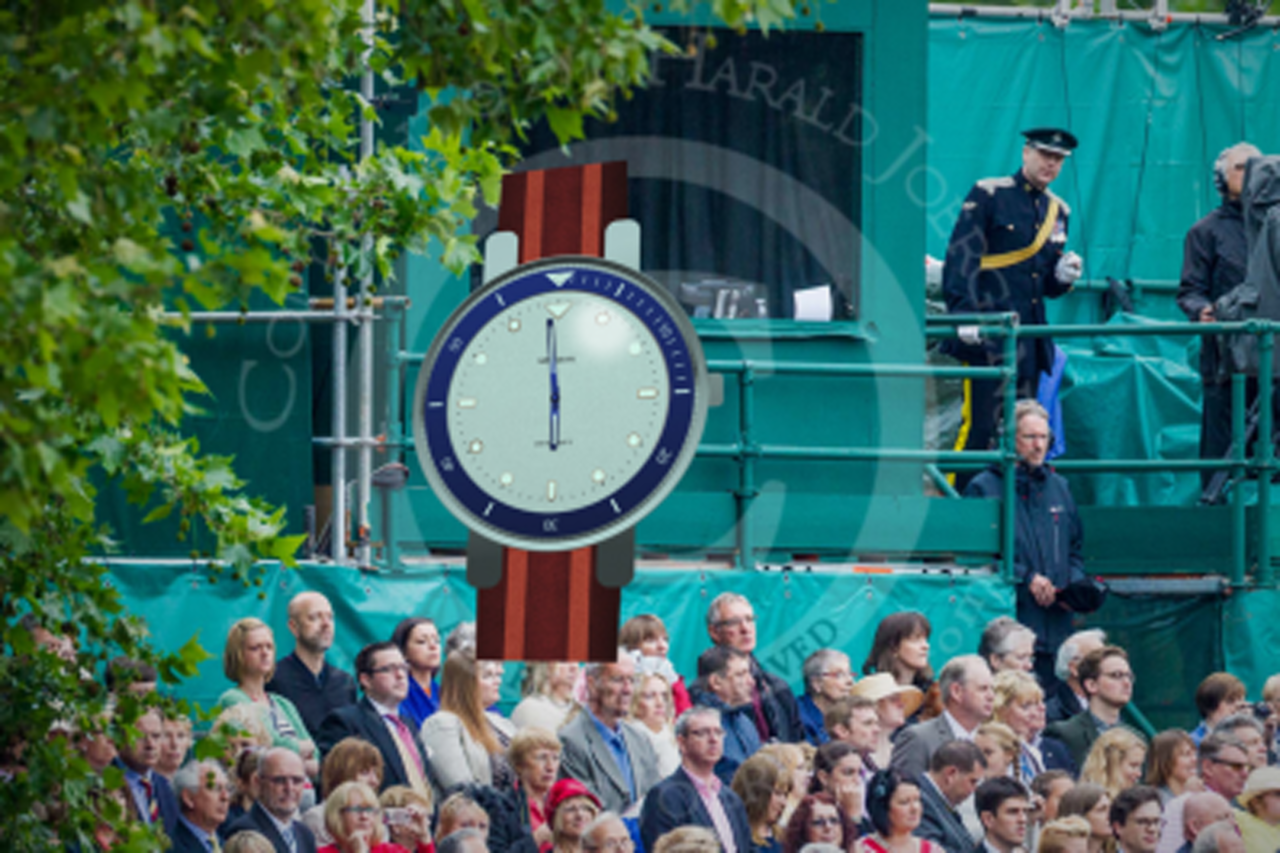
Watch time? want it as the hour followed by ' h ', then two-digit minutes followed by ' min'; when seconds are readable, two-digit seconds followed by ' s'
5 h 59 min
